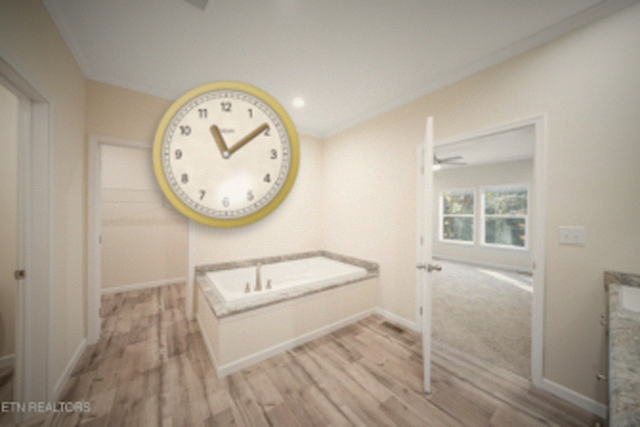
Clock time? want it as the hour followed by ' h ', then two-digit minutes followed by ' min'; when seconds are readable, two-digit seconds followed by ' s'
11 h 09 min
